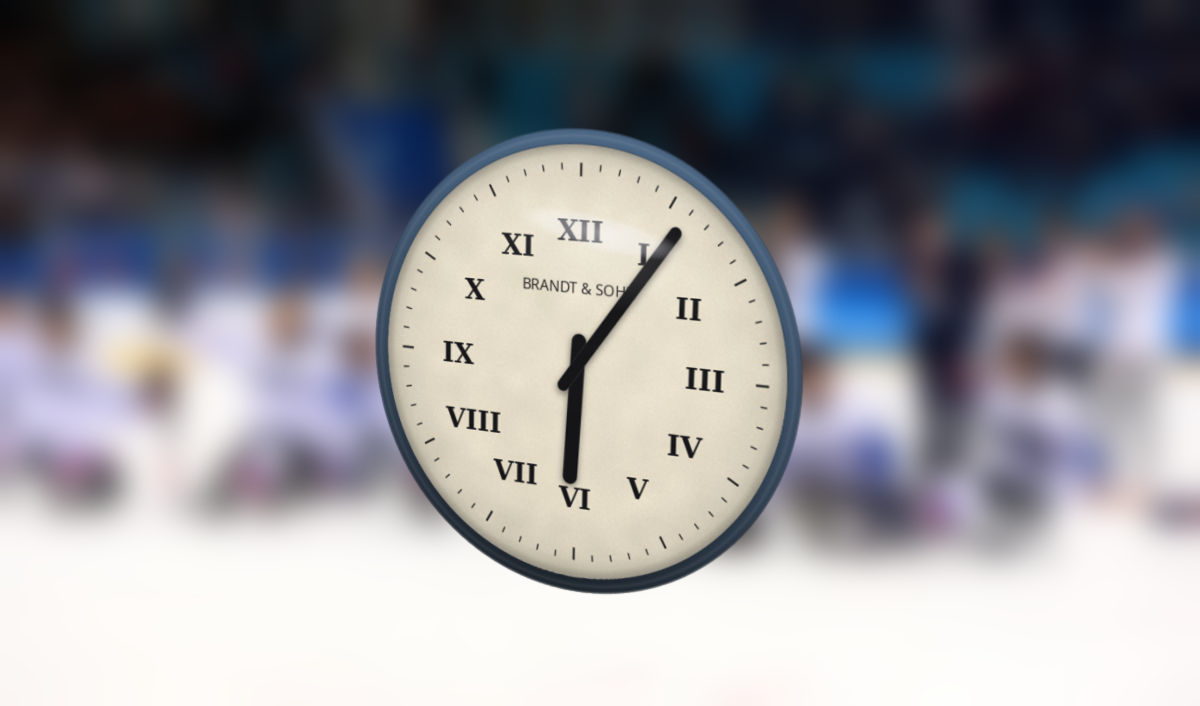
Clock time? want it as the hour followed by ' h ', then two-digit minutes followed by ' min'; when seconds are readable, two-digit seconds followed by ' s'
6 h 06 min
